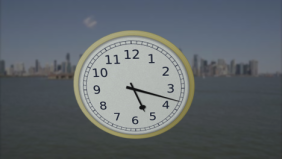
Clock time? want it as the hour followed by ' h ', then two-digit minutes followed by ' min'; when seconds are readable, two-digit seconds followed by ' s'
5 h 18 min
